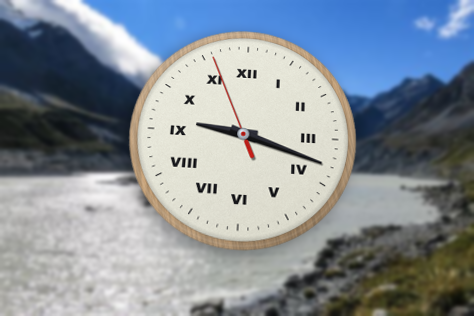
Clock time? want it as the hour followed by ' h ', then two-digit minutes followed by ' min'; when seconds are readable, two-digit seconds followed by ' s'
9 h 17 min 56 s
